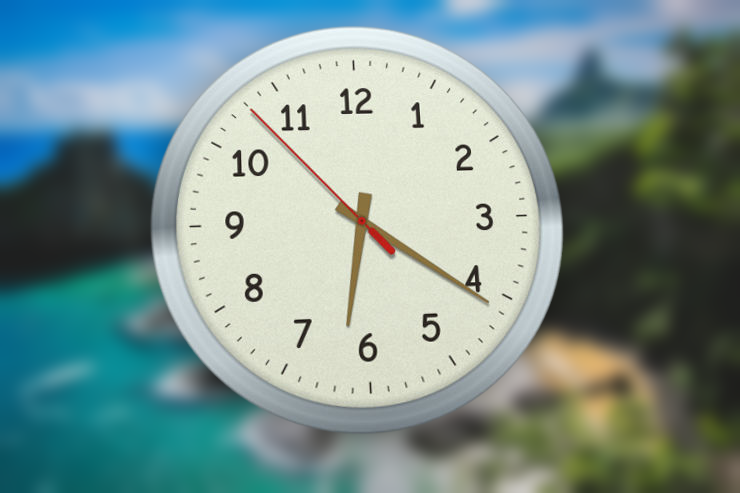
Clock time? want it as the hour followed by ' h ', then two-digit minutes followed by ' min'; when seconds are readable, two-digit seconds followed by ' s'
6 h 20 min 53 s
